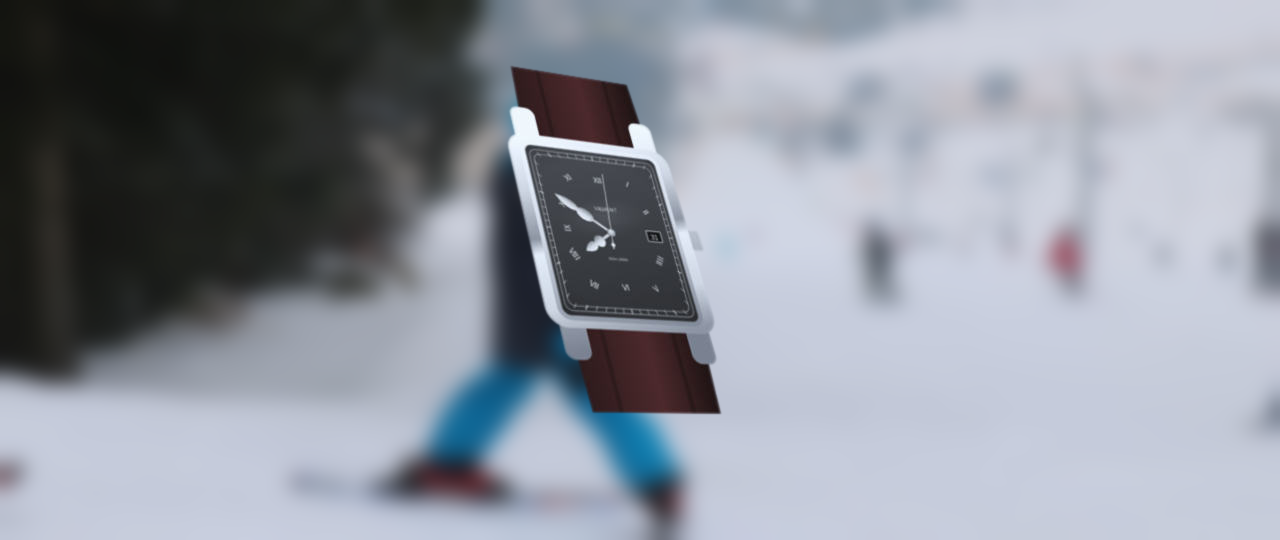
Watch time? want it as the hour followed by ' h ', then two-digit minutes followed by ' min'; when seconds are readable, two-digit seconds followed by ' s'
7 h 51 min 01 s
